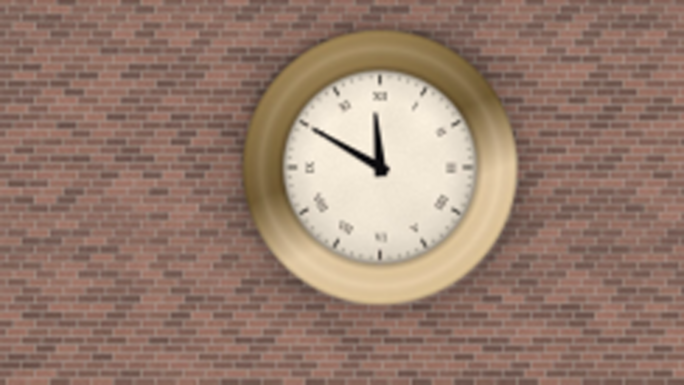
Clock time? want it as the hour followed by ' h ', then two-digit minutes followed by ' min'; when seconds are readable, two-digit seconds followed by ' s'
11 h 50 min
